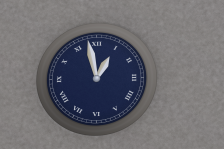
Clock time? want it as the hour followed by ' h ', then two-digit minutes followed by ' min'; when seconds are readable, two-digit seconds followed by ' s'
12 h 58 min
